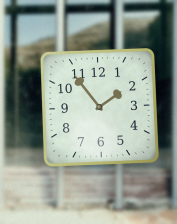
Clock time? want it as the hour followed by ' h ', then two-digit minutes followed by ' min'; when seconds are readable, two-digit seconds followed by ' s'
1 h 54 min
